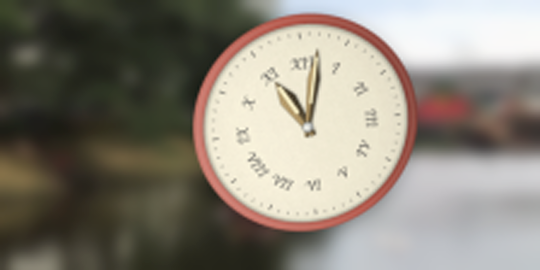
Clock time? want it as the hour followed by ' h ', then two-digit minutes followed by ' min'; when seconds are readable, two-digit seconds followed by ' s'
11 h 02 min
